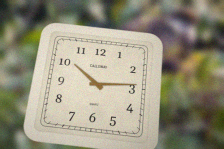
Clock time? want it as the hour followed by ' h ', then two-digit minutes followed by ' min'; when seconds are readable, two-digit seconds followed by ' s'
10 h 14 min
